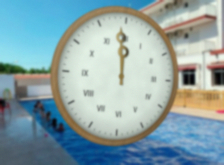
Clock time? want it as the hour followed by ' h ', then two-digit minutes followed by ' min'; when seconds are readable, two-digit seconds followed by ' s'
11 h 59 min
